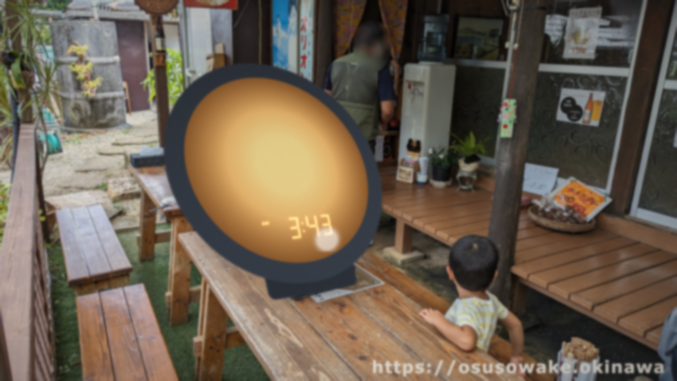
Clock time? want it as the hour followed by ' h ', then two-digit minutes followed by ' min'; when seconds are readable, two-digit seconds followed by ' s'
3 h 43 min
